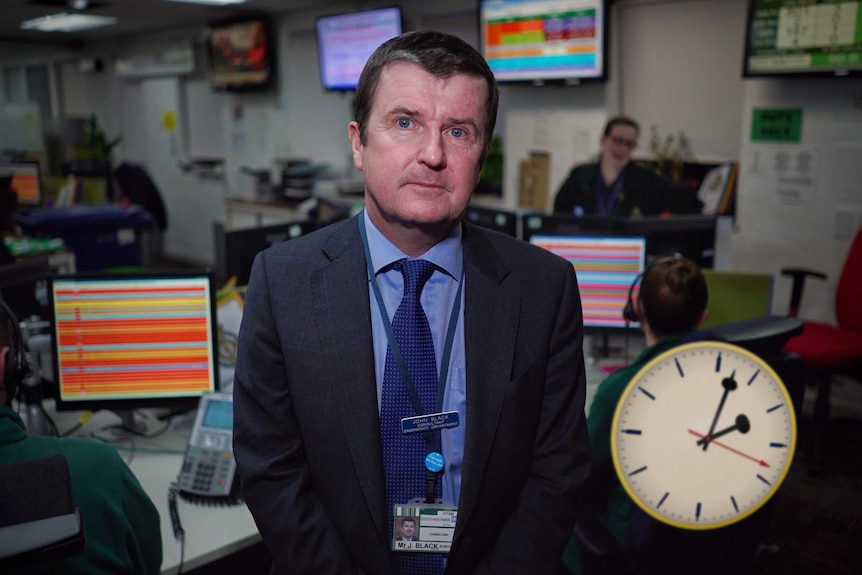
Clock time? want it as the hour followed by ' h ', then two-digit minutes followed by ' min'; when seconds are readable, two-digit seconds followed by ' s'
2 h 02 min 18 s
